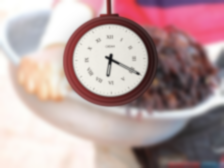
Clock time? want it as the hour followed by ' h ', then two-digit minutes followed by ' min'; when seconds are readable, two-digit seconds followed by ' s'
6 h 20 min
